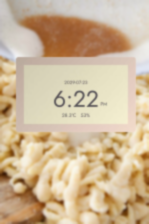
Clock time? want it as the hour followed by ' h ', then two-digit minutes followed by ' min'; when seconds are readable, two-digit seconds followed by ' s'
6 h 22 min
